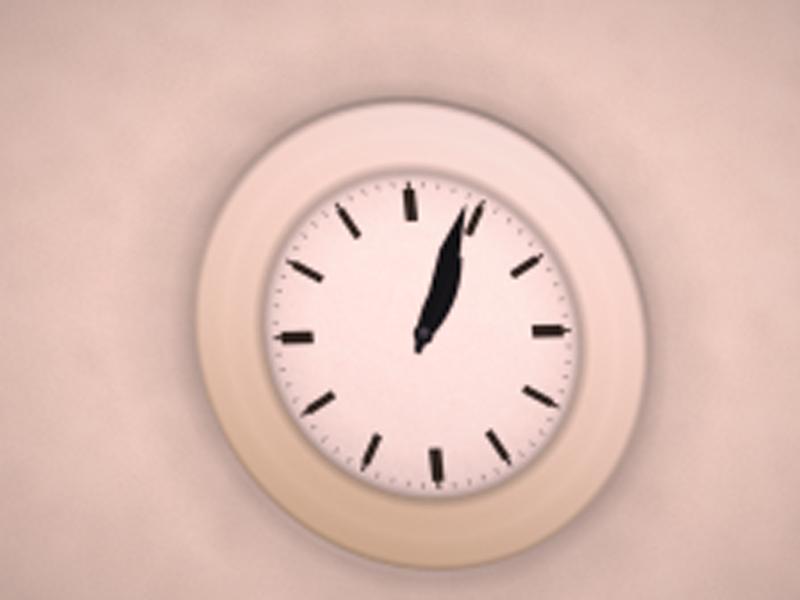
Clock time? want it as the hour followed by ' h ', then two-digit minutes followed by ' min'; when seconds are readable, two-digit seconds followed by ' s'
1 h 04 min
